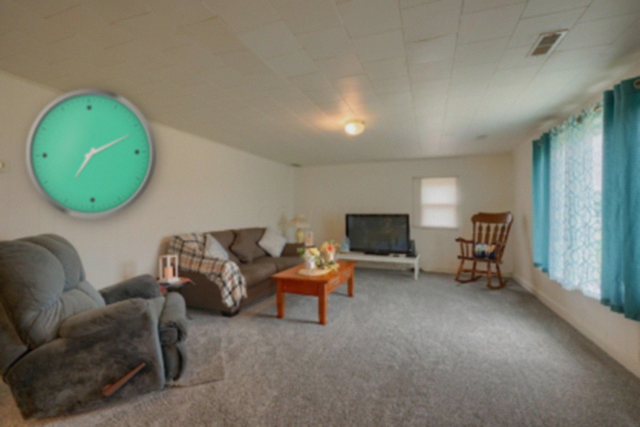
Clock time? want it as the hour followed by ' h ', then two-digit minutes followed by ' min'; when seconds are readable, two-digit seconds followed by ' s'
7 h 11 min
